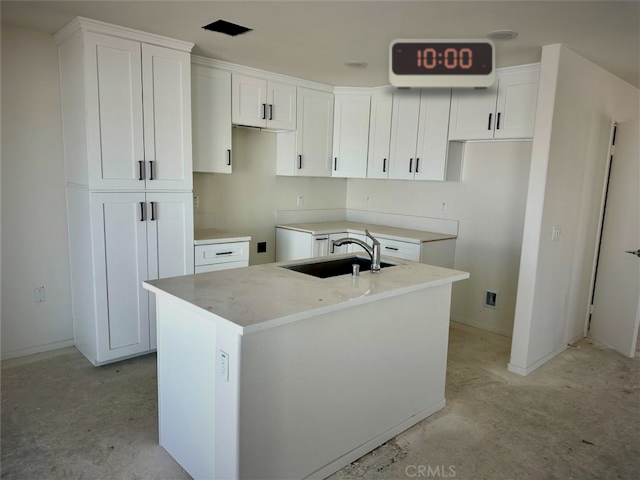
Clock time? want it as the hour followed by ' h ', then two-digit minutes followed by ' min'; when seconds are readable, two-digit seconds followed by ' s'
10 h 00 min
